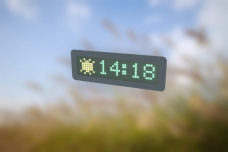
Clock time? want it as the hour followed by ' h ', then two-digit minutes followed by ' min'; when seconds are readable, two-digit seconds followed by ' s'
14 h 18 min
